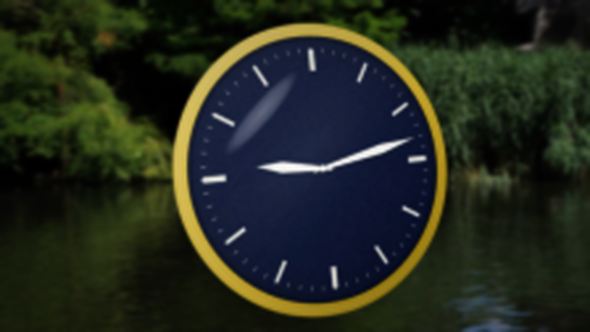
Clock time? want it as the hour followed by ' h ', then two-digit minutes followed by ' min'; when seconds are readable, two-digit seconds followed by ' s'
9 h 13 min
